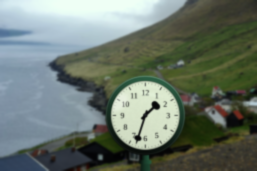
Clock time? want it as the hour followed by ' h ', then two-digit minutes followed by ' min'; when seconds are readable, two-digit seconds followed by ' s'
1 h 33 min
